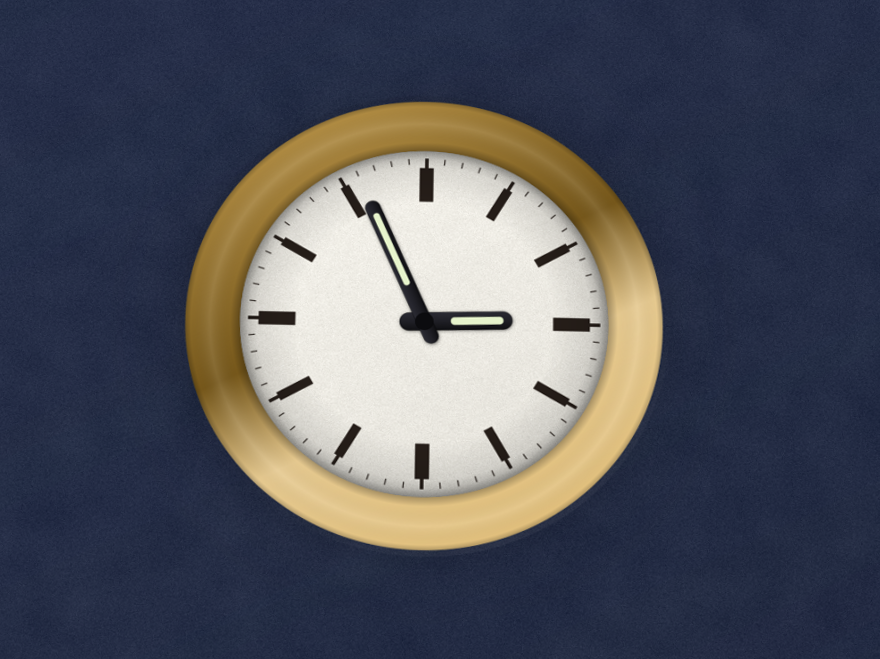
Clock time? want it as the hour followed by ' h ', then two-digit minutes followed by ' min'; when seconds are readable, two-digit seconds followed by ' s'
2 h 56 min
